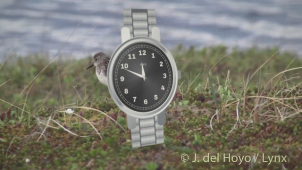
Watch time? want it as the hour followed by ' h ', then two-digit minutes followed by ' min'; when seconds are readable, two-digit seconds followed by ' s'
11 h 49 min
